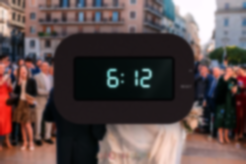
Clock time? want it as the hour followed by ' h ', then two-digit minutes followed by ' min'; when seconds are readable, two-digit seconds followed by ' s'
6 h 12 min
